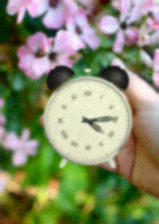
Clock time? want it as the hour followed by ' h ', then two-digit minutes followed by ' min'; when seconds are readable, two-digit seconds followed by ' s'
4 h 14 min
